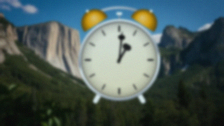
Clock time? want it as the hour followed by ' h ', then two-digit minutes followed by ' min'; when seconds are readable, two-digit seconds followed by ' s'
1 h 01 min
